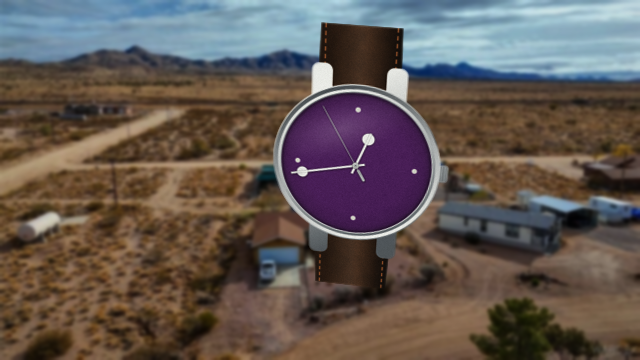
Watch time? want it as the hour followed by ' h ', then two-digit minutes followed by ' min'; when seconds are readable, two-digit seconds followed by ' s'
12 h 42 min 55 s
